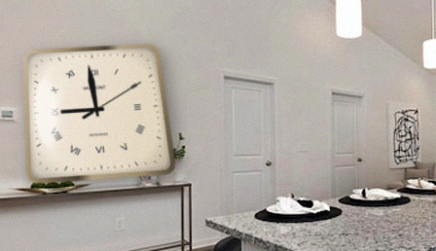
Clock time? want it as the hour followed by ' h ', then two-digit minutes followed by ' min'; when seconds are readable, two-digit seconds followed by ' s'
8 h 59 min 10 s
